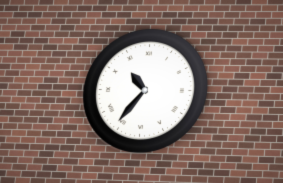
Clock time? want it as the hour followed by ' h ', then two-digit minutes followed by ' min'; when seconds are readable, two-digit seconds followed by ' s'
10 h 36 min
